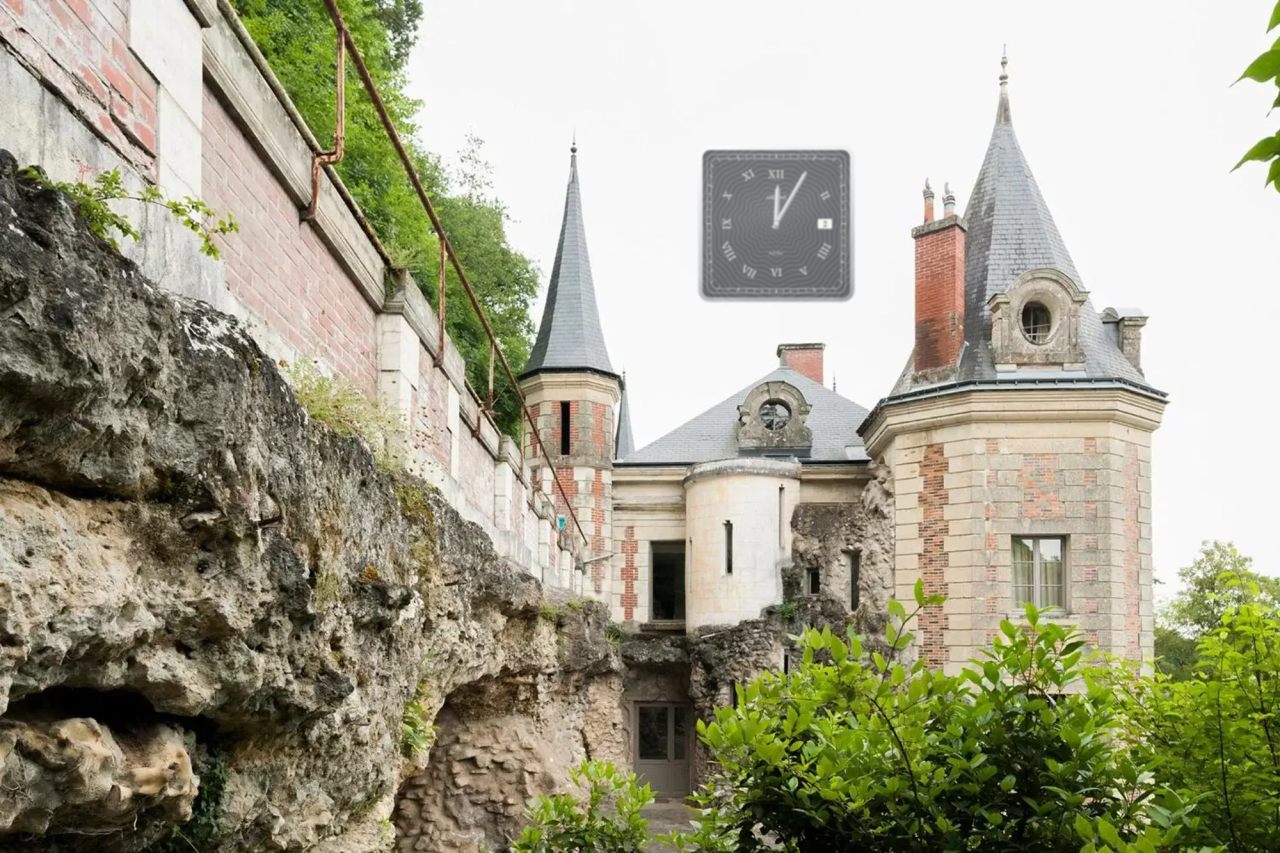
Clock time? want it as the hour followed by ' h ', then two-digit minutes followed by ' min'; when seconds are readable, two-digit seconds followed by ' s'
12 h 05 min
